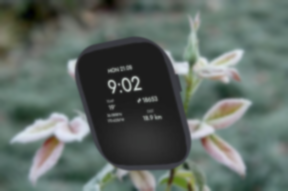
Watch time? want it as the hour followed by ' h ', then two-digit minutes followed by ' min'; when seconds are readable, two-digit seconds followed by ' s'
9 h 02 min
